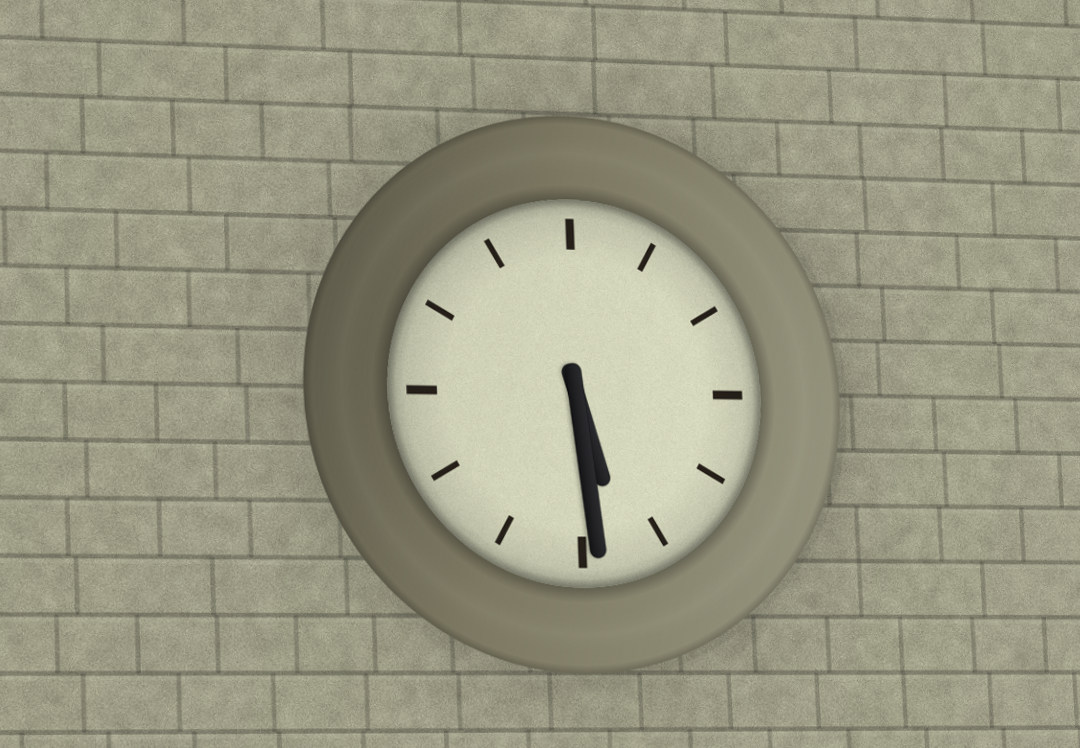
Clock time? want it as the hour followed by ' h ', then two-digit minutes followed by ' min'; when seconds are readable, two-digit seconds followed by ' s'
5 h 29 min
